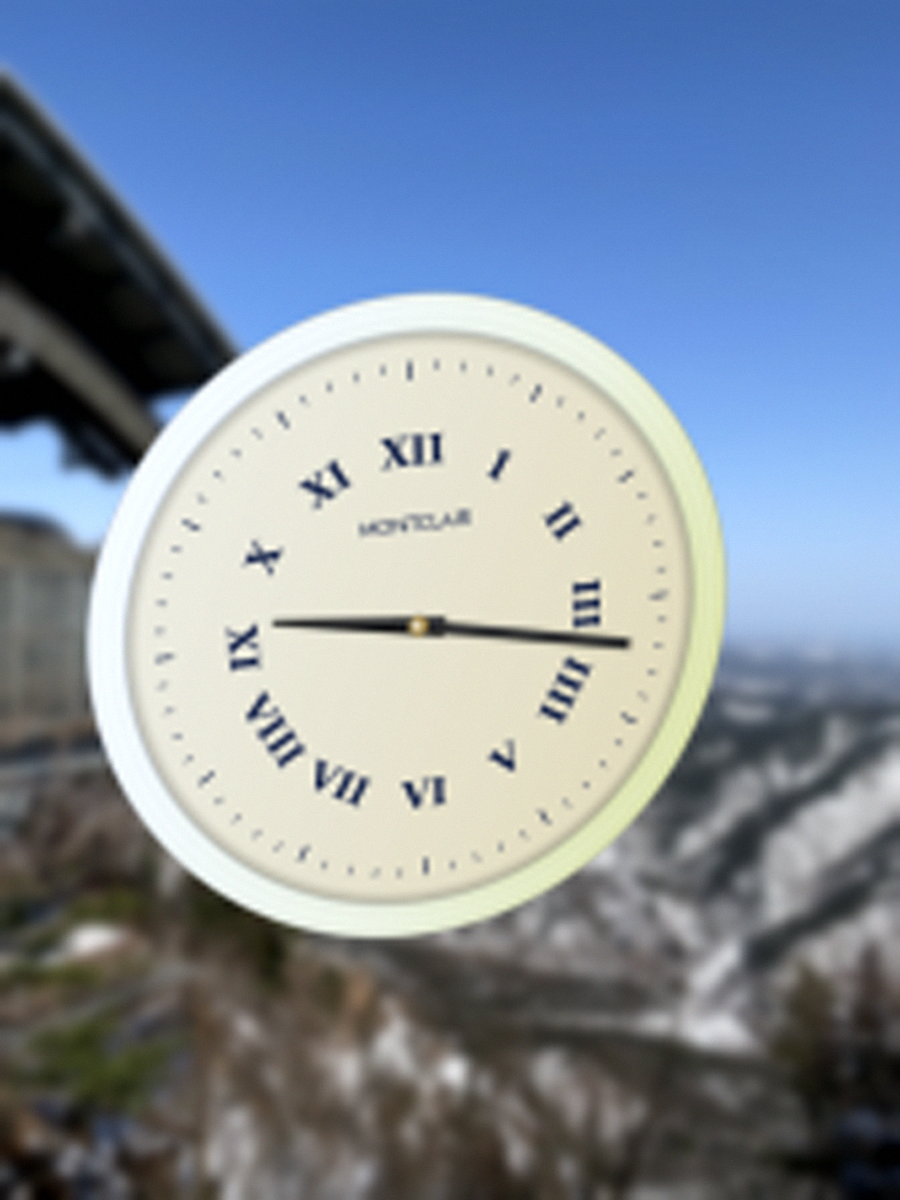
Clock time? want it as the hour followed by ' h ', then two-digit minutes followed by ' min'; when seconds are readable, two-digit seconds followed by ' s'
9 h 17 min
